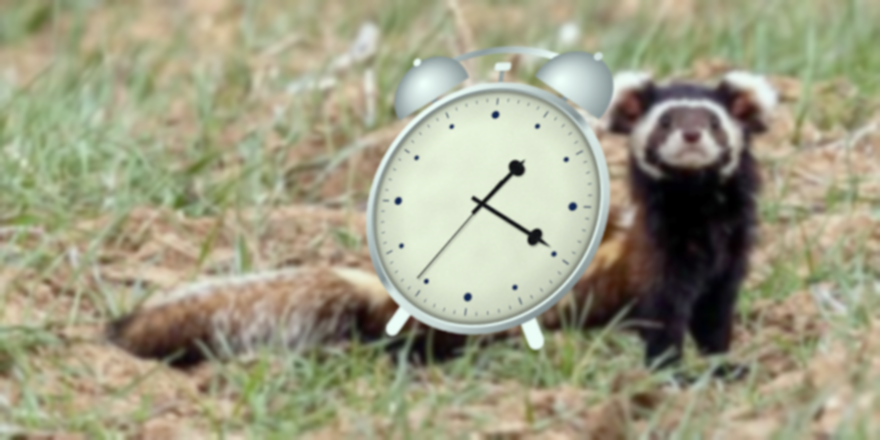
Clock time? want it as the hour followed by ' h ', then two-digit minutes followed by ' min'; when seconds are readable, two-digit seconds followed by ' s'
1 h 19 min 36 s
